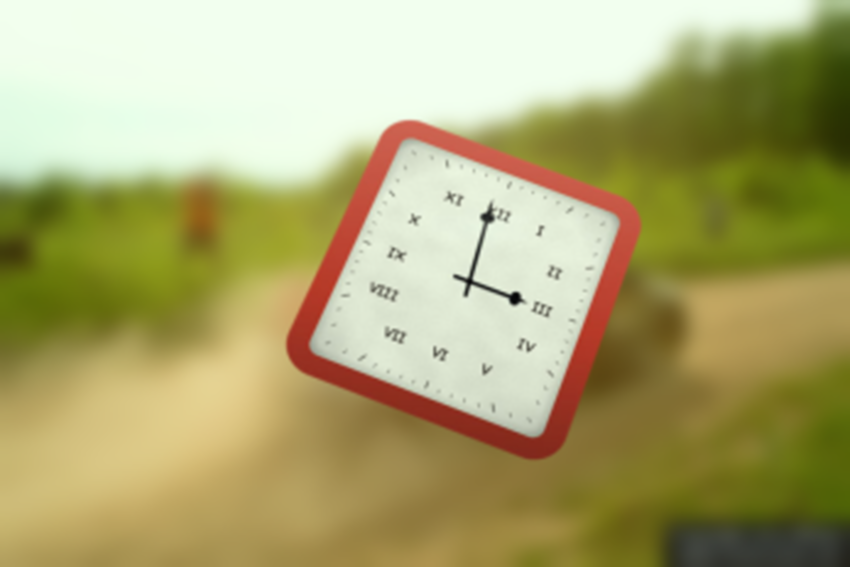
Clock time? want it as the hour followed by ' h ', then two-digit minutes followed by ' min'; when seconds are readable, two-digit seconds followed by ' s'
2 h 59 min
